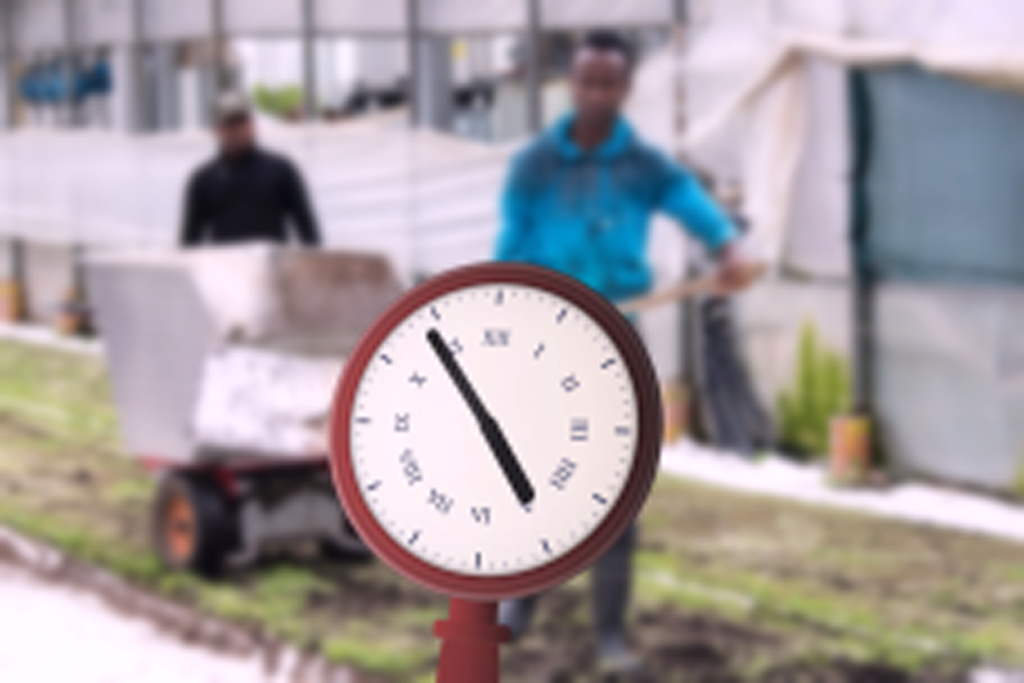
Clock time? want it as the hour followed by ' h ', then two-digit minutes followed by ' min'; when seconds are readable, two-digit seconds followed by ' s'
4 h 54 min
